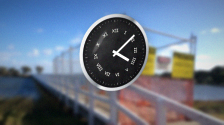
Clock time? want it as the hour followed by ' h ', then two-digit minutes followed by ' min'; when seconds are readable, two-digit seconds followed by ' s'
4 h 09 min
